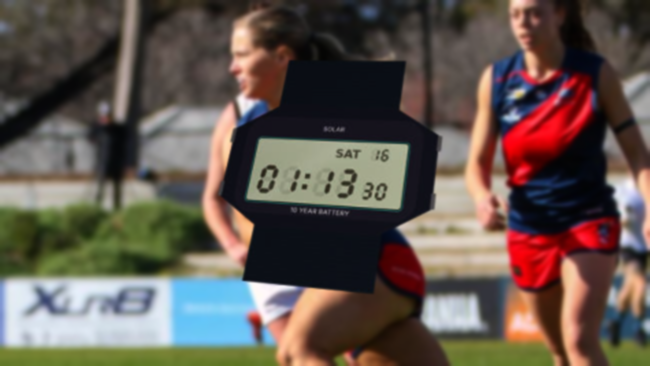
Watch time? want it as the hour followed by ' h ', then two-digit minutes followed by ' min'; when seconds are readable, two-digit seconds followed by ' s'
1 h 13 min 30 s
